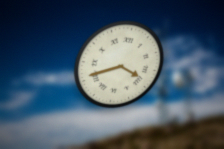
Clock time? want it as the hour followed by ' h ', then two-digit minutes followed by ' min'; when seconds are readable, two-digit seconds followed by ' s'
3 h 41 min
